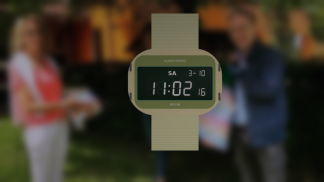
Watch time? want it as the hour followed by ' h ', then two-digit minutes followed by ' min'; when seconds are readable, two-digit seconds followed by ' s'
11 h 02 min 16 s
